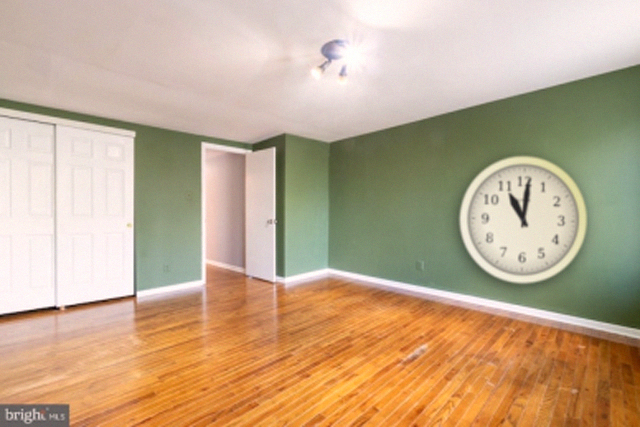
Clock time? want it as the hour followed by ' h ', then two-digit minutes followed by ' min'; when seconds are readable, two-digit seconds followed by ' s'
11 h 01 min
